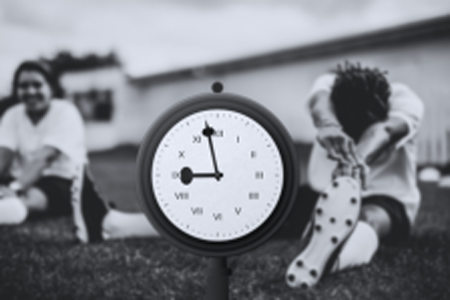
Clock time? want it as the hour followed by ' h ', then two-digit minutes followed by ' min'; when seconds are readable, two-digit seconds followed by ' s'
8 h 58 min
